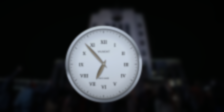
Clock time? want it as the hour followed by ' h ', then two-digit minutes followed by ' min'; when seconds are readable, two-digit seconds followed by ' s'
6 h 53 min
